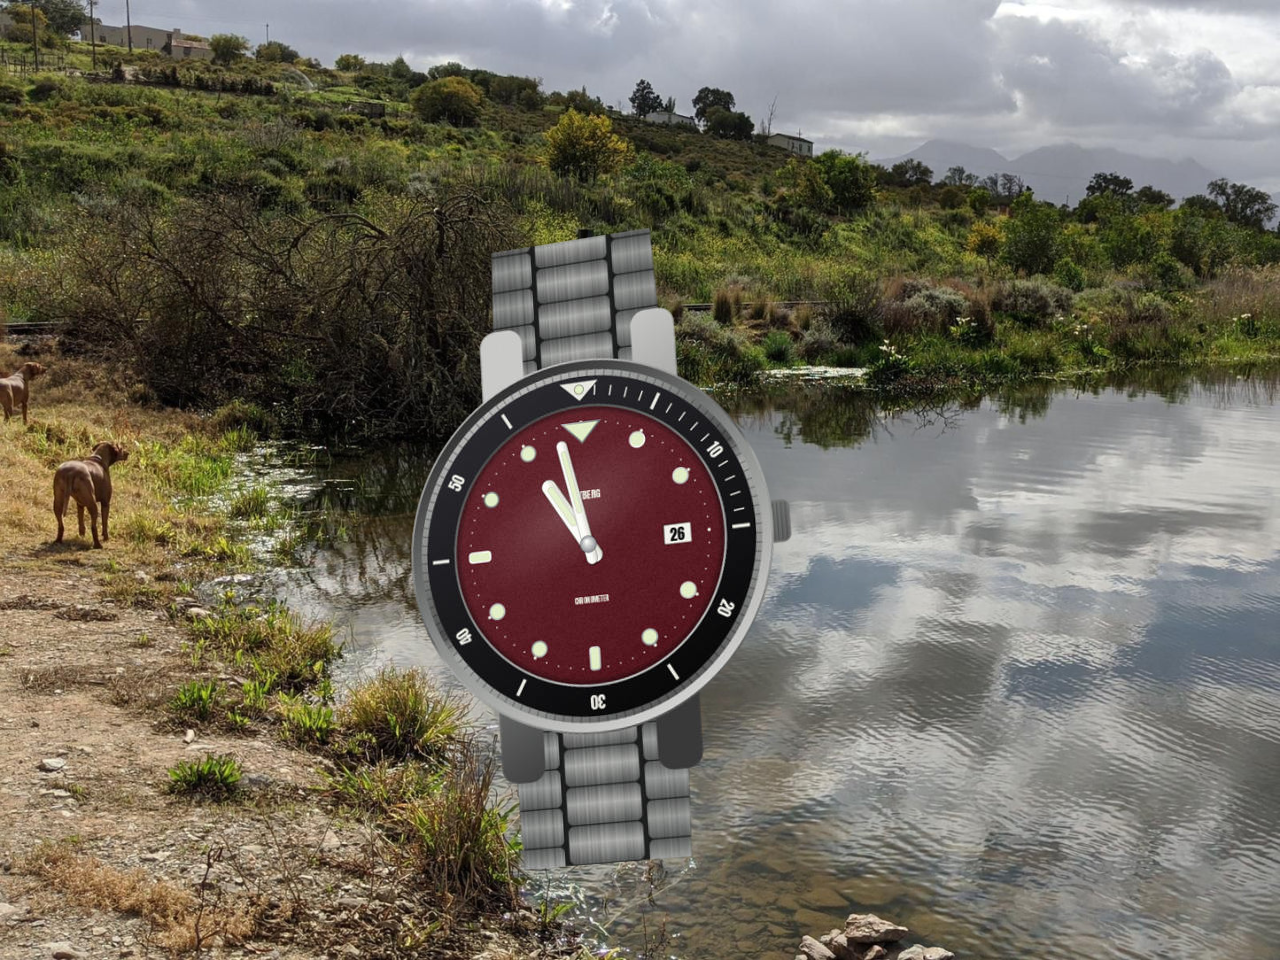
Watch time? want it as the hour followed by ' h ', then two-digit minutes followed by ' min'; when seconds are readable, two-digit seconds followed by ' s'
10 h 58 min
